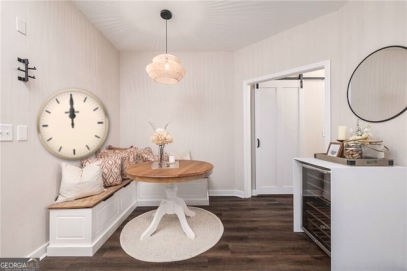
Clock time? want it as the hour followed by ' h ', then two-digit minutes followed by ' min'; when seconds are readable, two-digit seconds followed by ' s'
12 h 00 min
